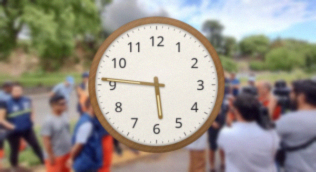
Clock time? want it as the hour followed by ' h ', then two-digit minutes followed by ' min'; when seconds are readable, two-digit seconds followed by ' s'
5 h 46 min
